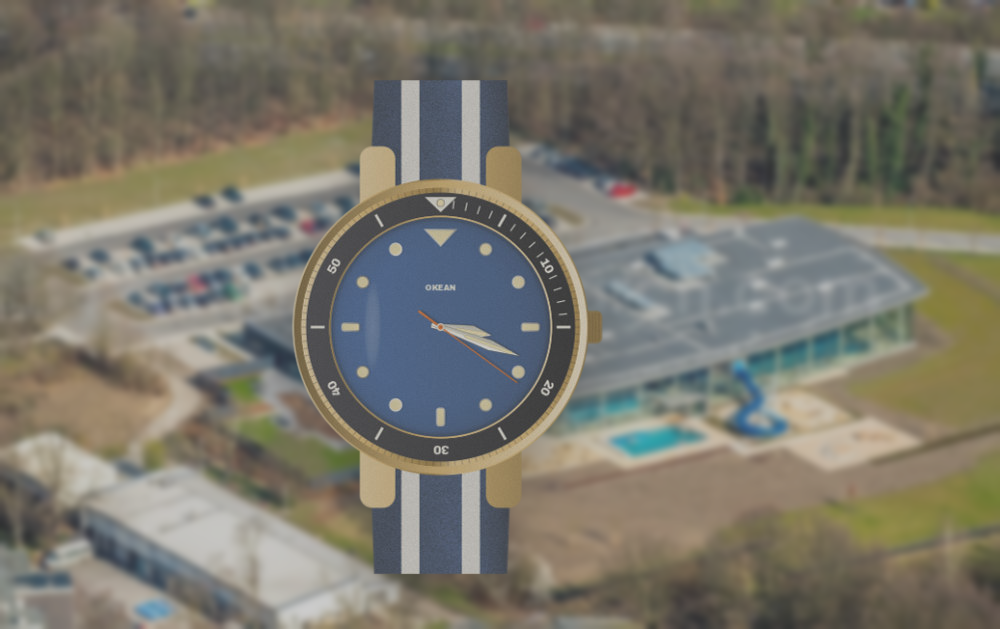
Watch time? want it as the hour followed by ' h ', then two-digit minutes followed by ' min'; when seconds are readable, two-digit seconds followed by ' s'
3 h 18 min 21 s
